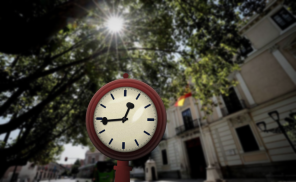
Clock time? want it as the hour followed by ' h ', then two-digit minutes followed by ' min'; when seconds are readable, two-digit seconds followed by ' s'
12 h 44 min
